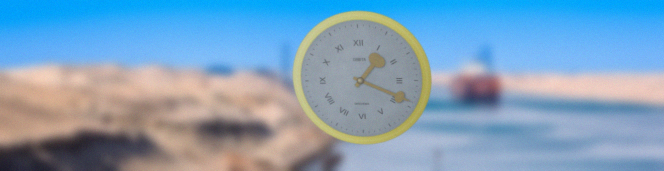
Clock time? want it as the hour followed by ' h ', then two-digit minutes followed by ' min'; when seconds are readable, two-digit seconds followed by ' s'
1 h 19 min
